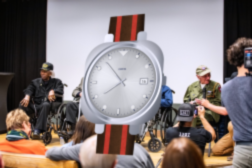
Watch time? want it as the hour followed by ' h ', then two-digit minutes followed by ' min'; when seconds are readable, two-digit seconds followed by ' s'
7 h 53 min
